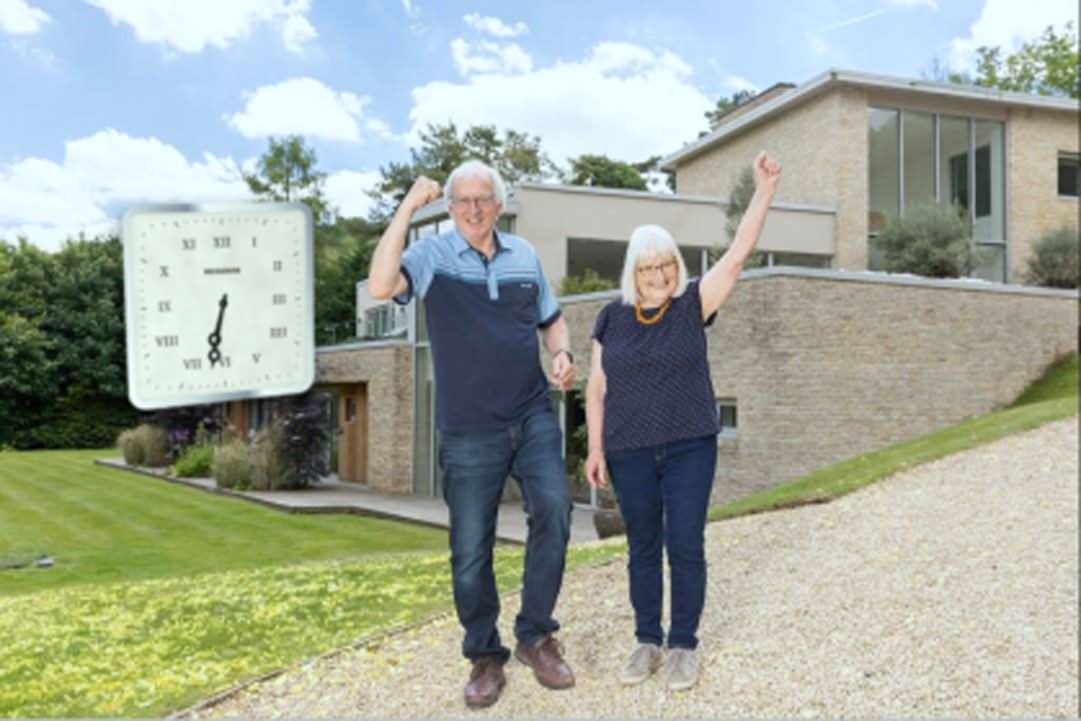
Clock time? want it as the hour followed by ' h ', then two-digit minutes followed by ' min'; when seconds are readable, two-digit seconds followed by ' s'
6 h 32 min
